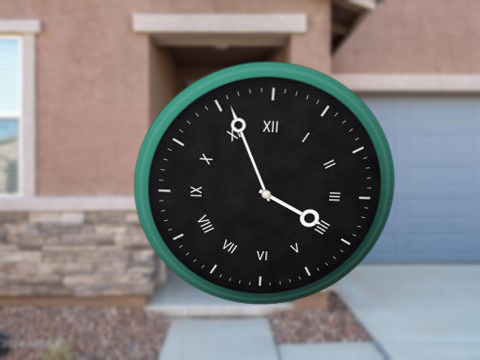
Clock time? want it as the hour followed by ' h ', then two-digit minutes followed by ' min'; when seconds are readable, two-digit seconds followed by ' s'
3 h 56 min
